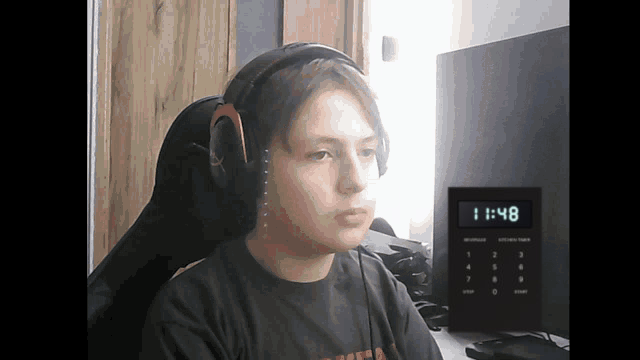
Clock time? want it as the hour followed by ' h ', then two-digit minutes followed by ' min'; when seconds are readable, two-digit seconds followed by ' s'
11 h 48 min
